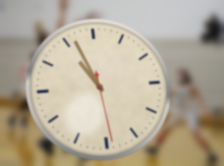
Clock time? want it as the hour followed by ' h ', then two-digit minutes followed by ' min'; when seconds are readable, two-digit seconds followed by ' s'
10 h 56 min 29 s
